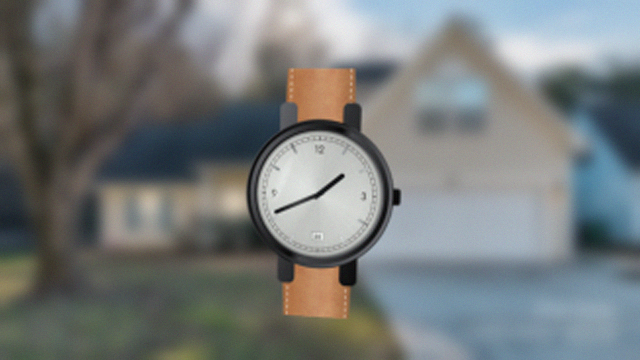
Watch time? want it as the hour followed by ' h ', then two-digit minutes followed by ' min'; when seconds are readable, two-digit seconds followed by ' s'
1 h 41 min
